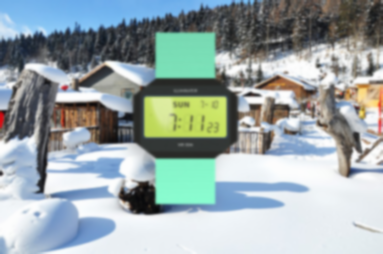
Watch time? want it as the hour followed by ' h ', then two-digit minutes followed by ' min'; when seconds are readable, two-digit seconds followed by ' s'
7 h 11 min
